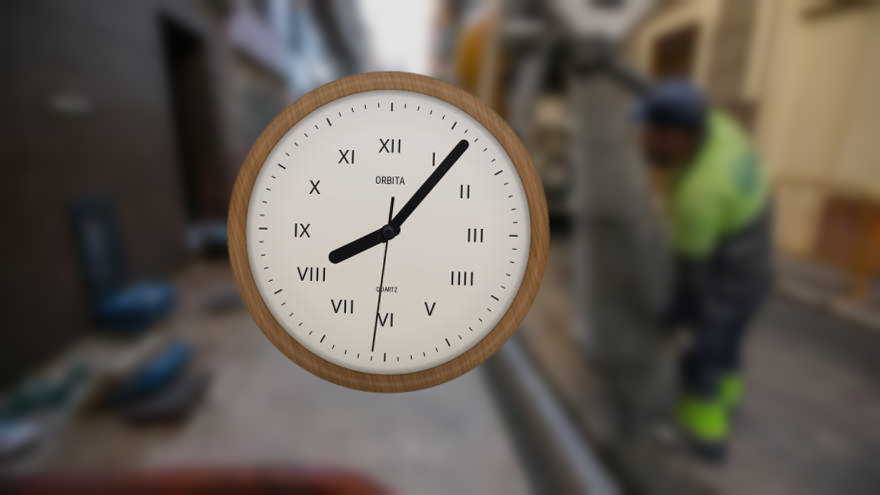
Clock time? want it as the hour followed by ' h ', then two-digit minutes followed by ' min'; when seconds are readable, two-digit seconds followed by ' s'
8 h 06 min 31 s
